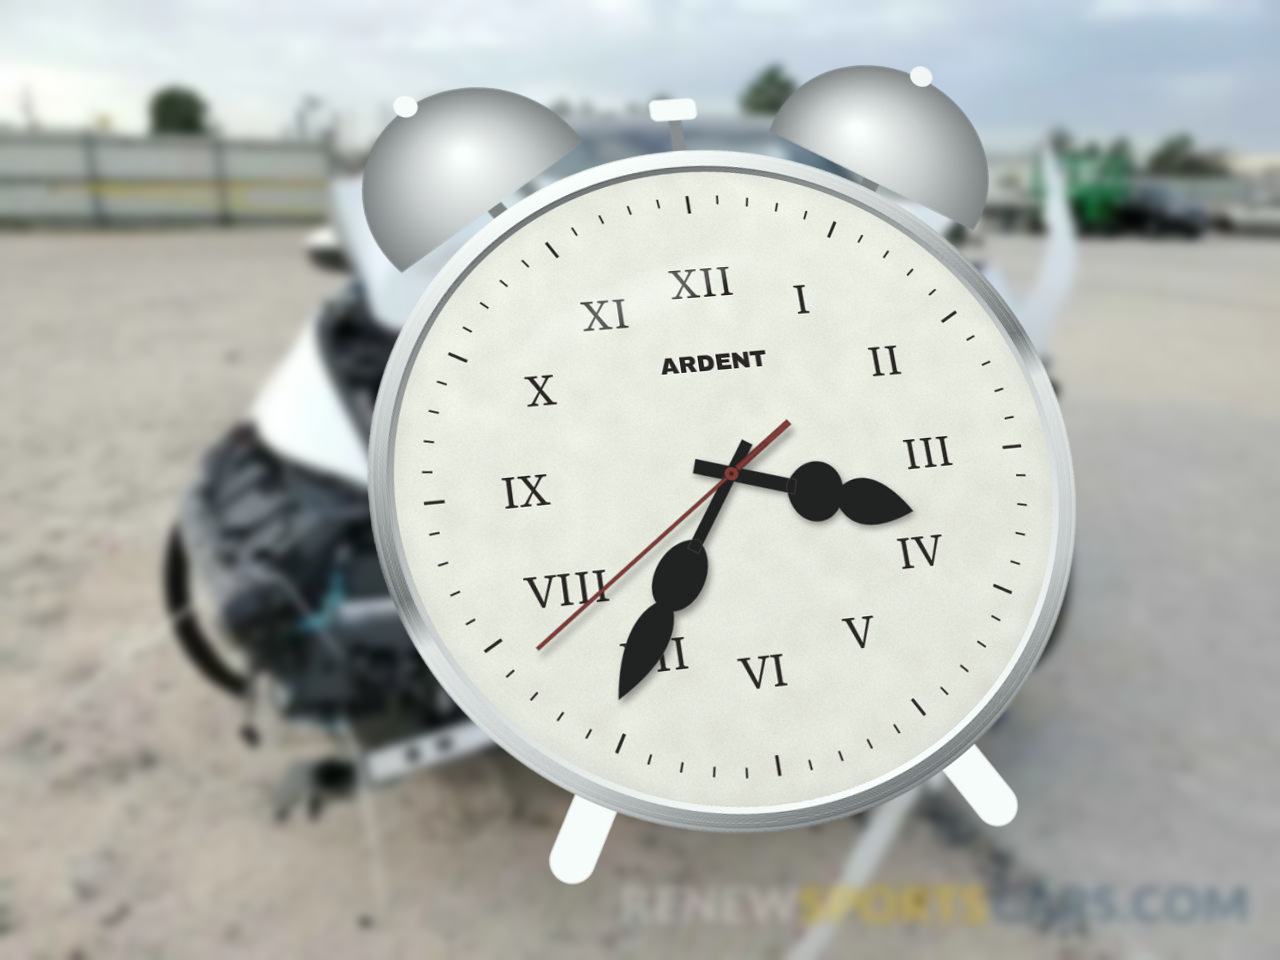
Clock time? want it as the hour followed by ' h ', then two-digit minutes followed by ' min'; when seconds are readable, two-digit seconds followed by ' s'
3 h 35 min 39 s
